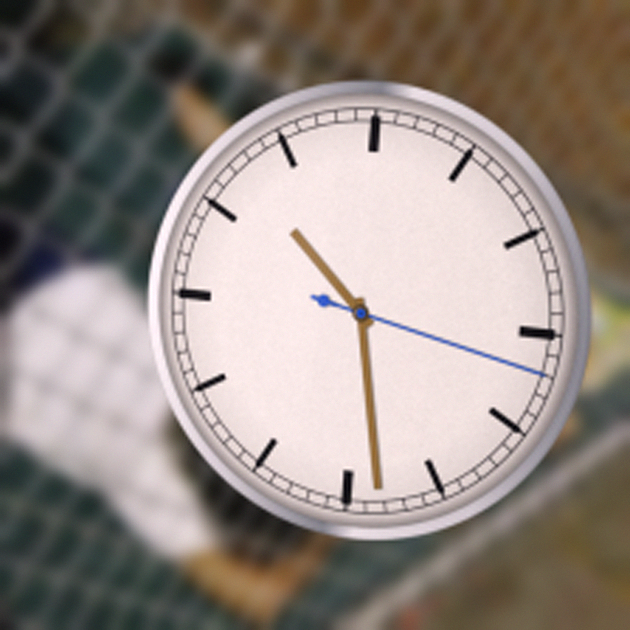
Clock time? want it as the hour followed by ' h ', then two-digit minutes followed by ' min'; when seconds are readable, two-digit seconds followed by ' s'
10 h 28 min 17 s
